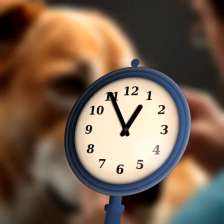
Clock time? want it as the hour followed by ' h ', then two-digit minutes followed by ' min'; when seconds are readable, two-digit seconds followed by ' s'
12 h 55 min
